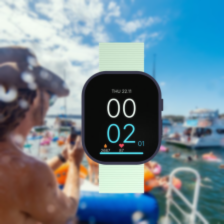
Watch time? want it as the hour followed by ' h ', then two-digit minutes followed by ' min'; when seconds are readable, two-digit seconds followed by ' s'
0 h 02 min
